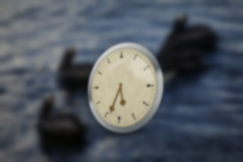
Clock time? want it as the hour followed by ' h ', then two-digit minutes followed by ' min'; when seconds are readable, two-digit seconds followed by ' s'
5 h 34 min
